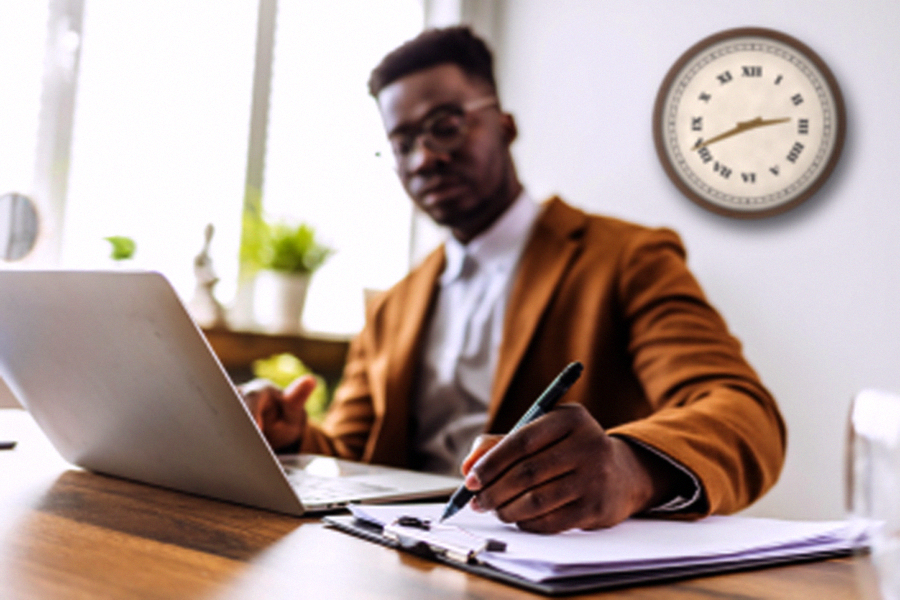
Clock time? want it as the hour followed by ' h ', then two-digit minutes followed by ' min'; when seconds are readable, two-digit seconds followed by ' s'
2 h 41 min
